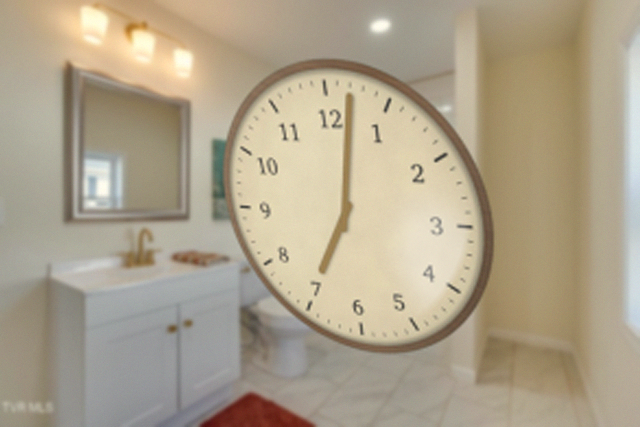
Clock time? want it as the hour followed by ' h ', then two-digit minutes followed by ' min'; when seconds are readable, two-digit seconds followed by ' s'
7 h 02 min
